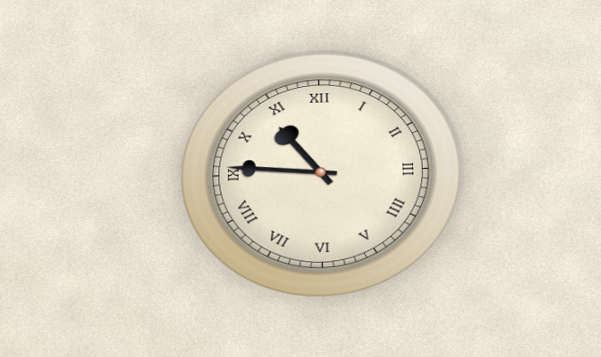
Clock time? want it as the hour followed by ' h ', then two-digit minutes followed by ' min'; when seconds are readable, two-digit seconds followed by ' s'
10 h 46 min
